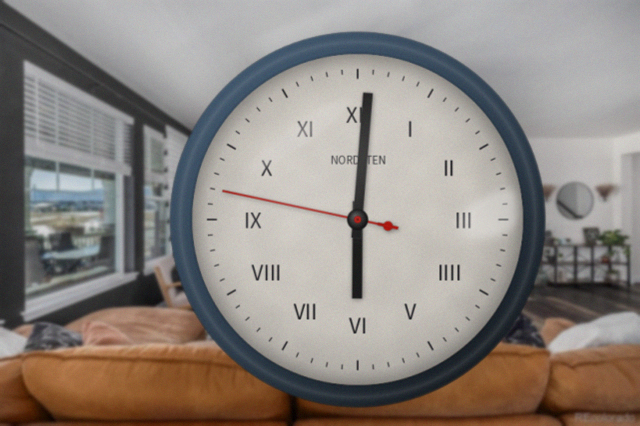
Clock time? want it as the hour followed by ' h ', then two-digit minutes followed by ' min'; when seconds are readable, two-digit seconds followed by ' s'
6 h 00 min 47 s
